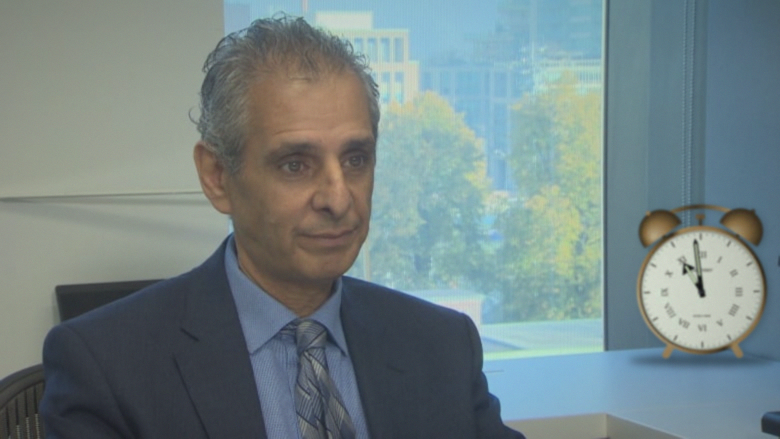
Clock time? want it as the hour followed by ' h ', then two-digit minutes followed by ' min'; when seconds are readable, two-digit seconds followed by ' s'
10 h 59 min
